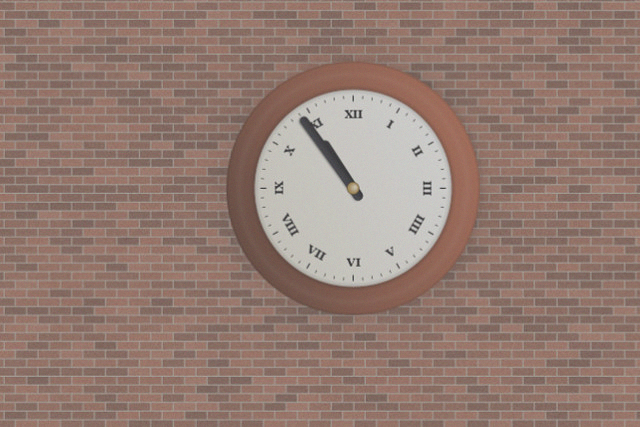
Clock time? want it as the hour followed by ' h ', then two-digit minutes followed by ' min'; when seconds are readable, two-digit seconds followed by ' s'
10 h 54 min
